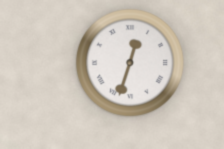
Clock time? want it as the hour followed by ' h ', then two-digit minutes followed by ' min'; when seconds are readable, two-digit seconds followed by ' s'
12 h 33 min
